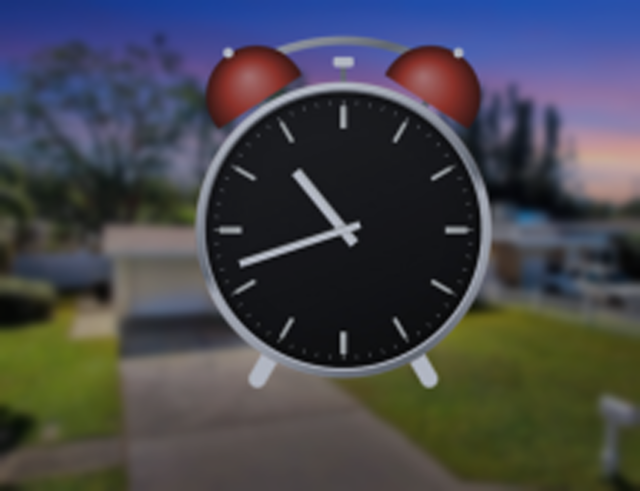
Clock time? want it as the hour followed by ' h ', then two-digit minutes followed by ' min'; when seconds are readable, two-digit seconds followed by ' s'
10 h 42 min
